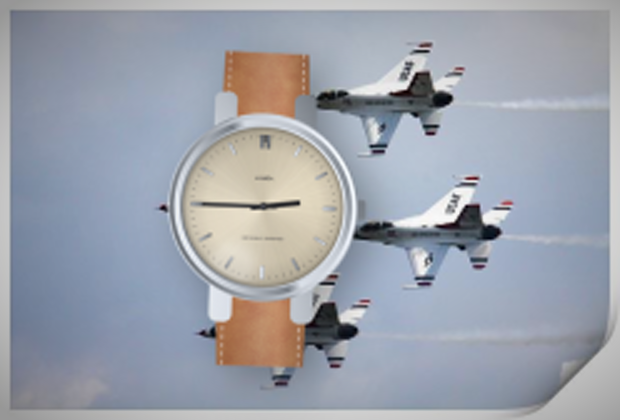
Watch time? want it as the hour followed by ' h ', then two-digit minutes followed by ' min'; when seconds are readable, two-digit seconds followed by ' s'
2 h 45 min
